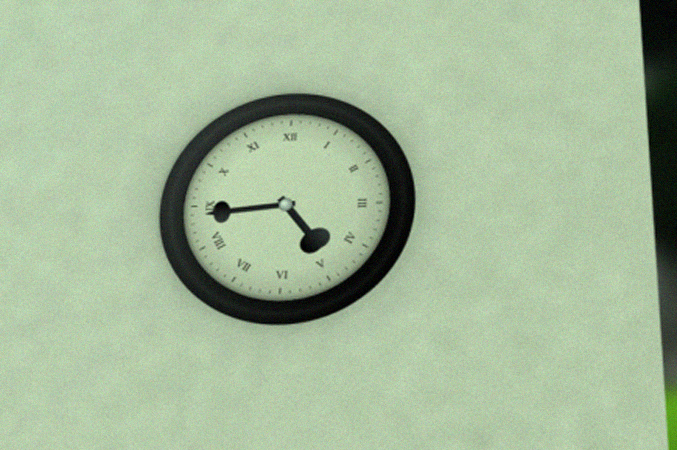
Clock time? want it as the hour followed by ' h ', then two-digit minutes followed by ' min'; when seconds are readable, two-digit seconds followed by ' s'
4 h 44 min
